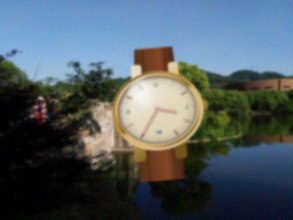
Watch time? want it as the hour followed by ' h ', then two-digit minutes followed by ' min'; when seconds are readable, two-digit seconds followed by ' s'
3 h 35 min
